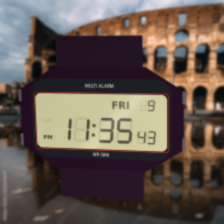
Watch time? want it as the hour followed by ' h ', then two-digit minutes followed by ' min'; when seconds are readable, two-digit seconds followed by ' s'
11 h 35 min 43 s
